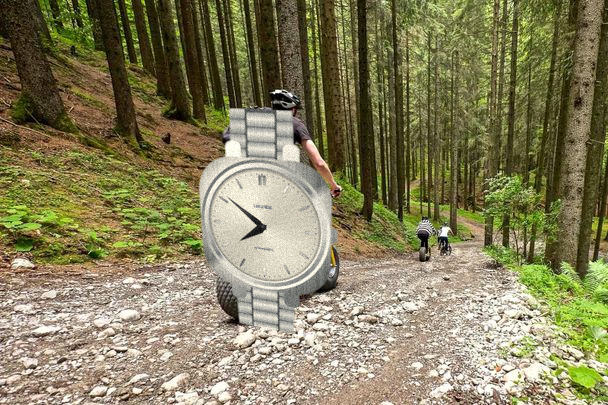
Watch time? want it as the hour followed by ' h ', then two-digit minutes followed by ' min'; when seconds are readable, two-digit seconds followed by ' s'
7 h 51 min
